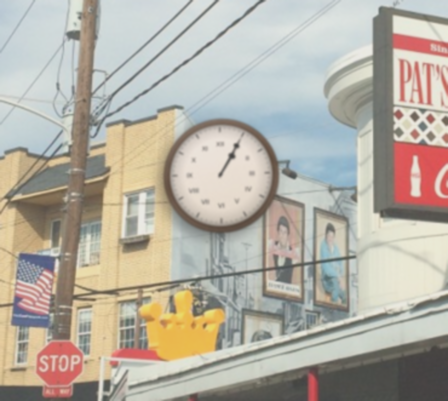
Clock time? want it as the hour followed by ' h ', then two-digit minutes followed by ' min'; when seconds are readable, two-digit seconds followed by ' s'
1 h 05 min
